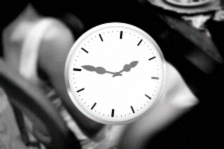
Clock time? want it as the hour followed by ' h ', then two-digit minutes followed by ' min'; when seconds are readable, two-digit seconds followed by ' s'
1 h 46 min
